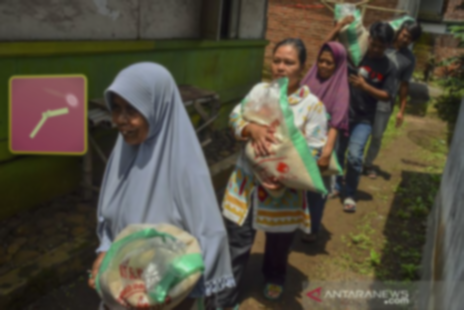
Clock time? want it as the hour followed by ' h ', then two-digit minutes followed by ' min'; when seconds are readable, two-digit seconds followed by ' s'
2 h 36 min
